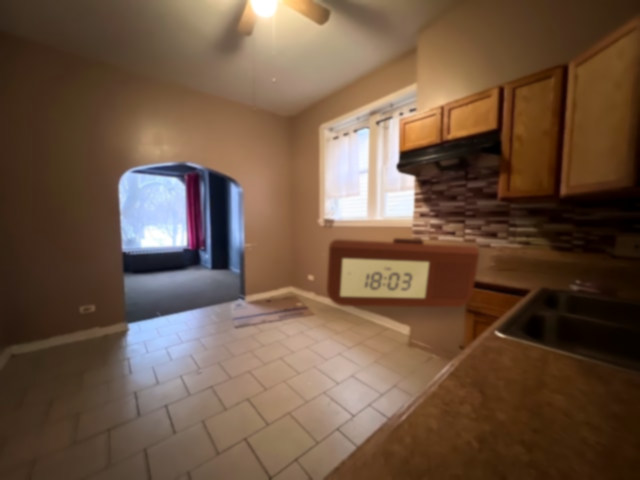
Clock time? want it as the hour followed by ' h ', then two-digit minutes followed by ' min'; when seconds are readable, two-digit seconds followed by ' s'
18 h 03 min
